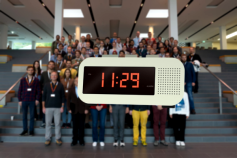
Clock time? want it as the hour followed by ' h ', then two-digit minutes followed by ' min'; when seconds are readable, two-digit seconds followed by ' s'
11 h 29 min
